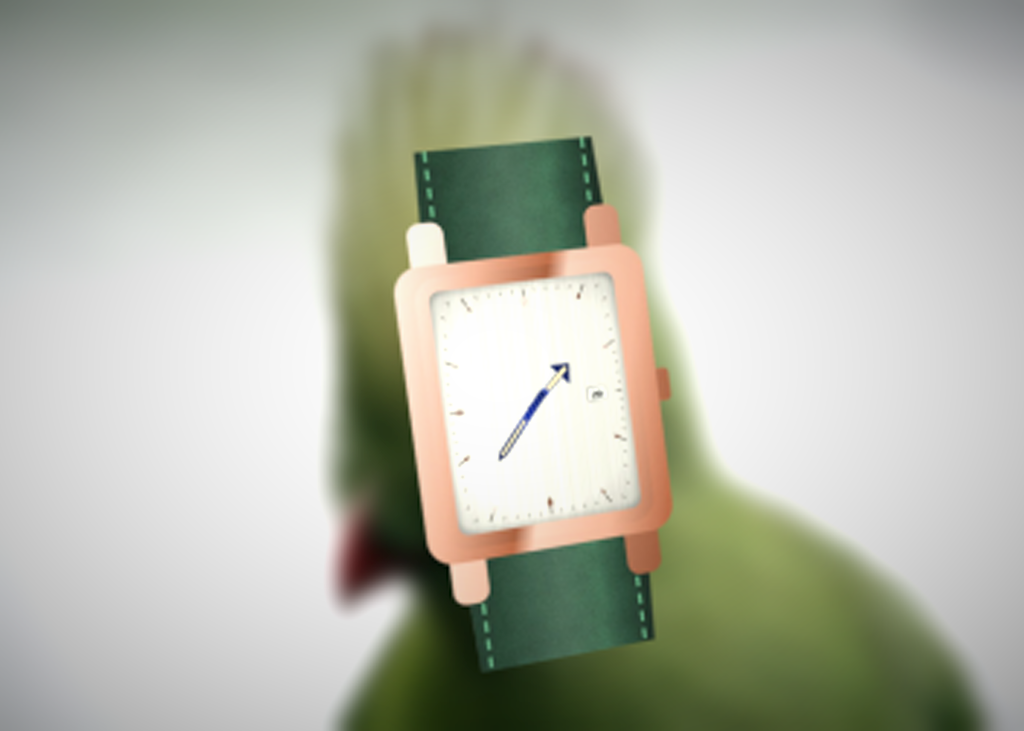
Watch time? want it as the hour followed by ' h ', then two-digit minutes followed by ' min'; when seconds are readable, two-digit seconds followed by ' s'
1 h 37 min
